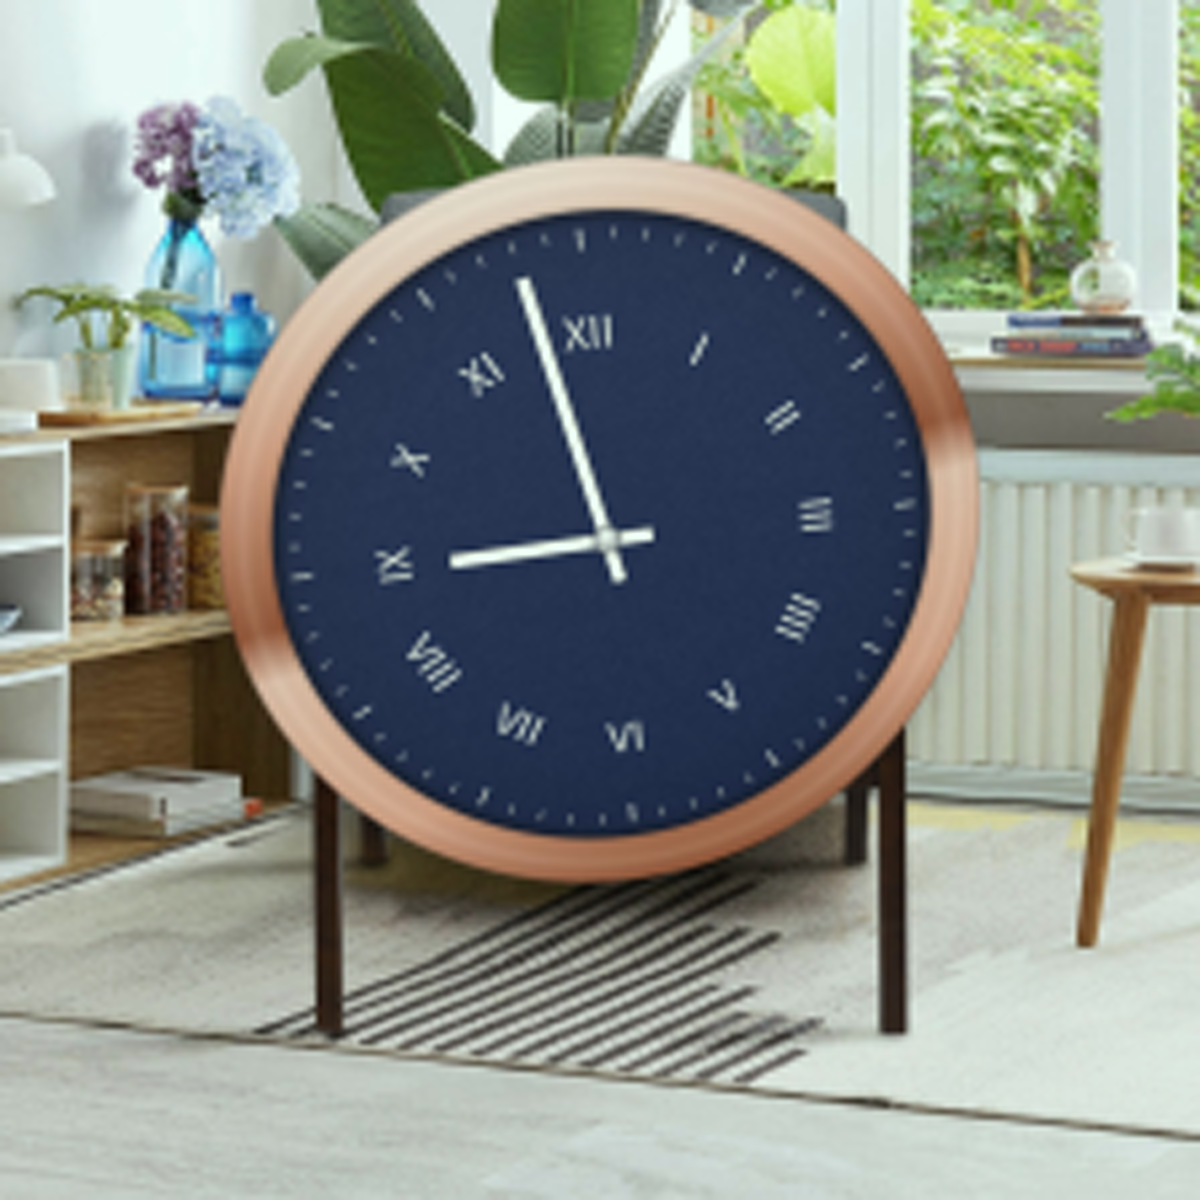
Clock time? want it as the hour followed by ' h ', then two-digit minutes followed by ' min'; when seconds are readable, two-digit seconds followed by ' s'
8 h 58 min
